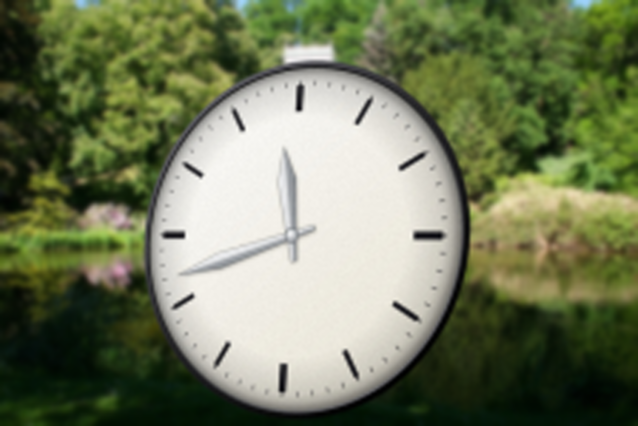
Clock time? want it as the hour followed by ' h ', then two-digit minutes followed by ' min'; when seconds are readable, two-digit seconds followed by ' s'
11 h 42 min
